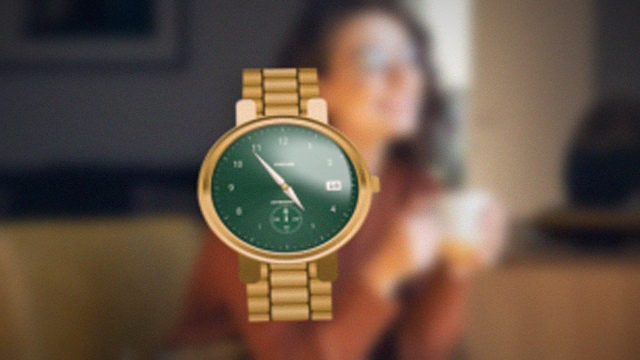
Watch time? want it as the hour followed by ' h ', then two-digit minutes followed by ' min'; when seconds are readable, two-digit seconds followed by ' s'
4 h 54 min
